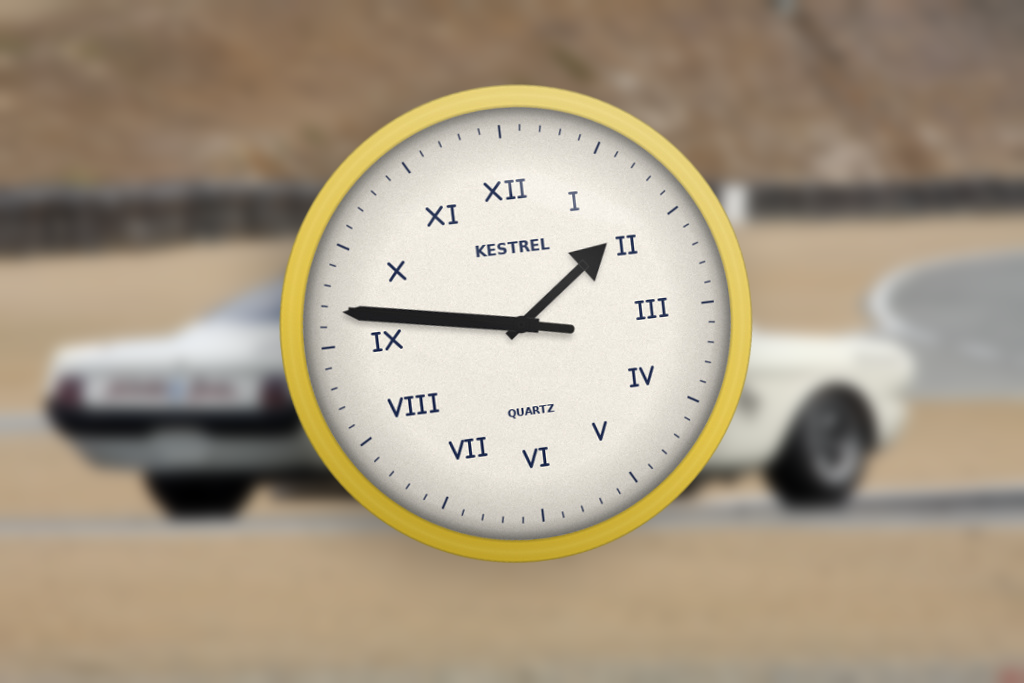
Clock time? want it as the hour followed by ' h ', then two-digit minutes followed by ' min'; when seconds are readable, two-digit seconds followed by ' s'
1 h 46 min 47 s
